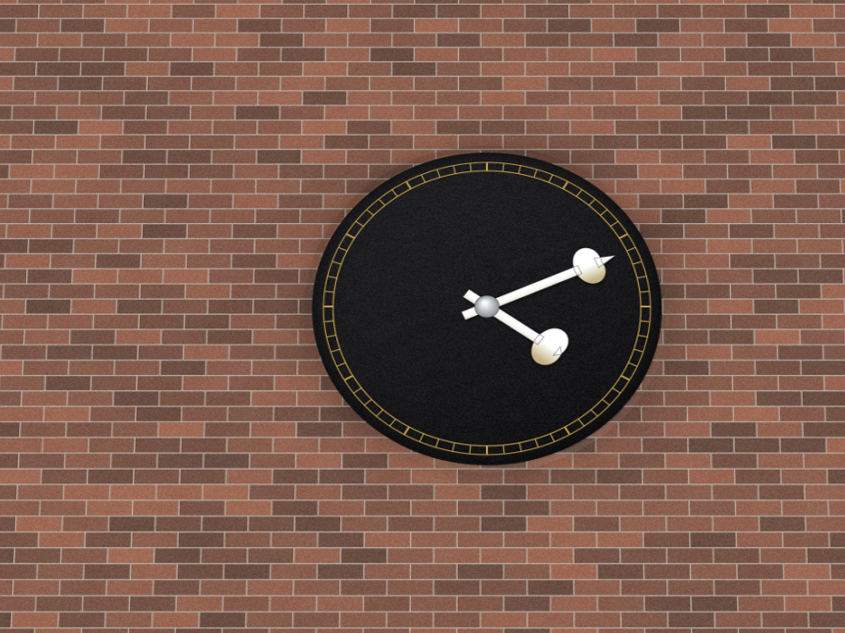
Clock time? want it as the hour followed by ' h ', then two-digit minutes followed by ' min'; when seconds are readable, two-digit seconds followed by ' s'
4 h 11 min
